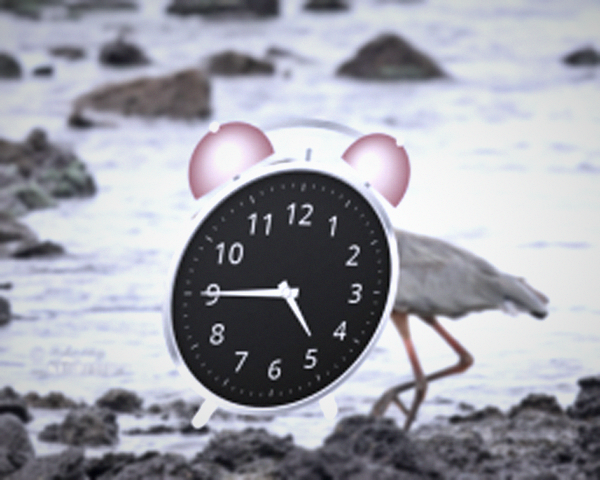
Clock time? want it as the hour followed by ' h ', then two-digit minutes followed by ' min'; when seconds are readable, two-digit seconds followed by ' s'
4 h 45 min
